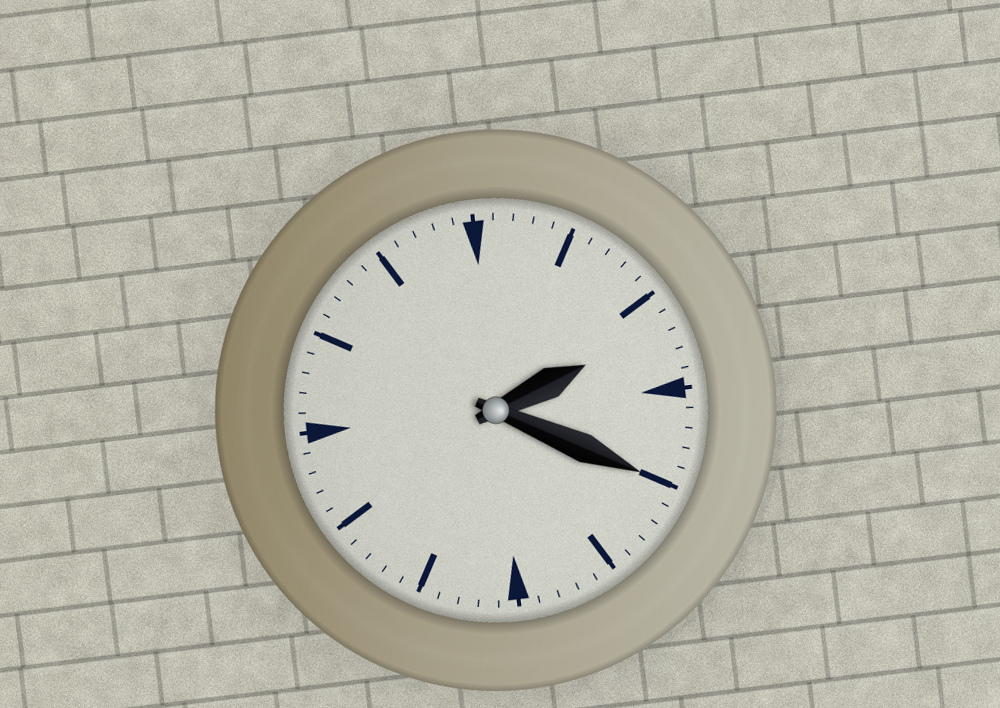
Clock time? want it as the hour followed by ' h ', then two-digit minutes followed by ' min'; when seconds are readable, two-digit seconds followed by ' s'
2 h 20 min
